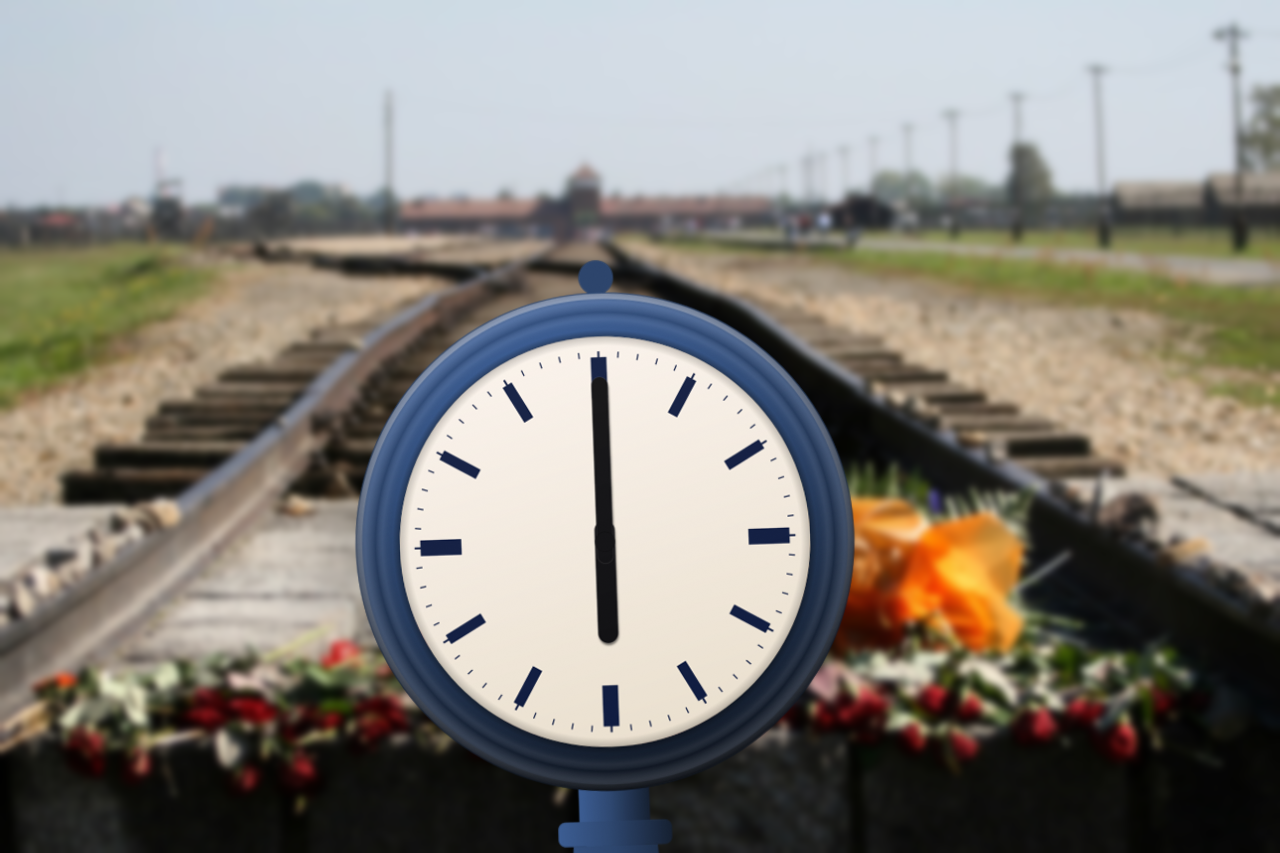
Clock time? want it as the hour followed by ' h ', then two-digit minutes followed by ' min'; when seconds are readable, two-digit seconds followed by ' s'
6 h 00 min
